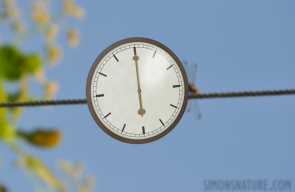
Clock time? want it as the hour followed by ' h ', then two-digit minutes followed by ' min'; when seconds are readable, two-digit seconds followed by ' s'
6 h 00 min
